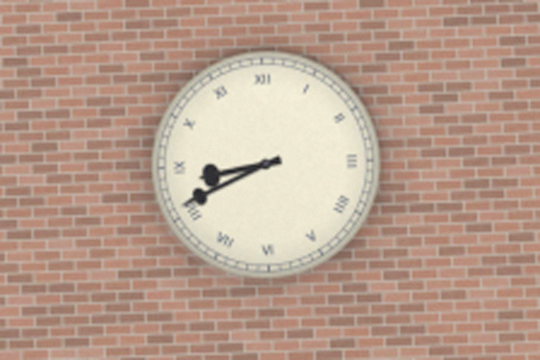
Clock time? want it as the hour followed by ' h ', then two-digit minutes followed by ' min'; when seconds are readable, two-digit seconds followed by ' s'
8 h 41 min
